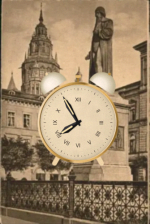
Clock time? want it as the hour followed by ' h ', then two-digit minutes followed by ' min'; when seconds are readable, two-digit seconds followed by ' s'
7 h 55 min
